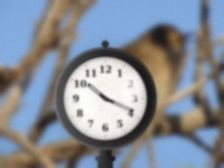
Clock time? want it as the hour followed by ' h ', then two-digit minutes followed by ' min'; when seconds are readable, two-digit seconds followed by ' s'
10 h 19 min
